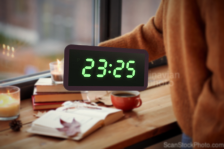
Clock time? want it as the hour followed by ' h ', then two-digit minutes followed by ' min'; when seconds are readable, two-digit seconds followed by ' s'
23 h 25 min
